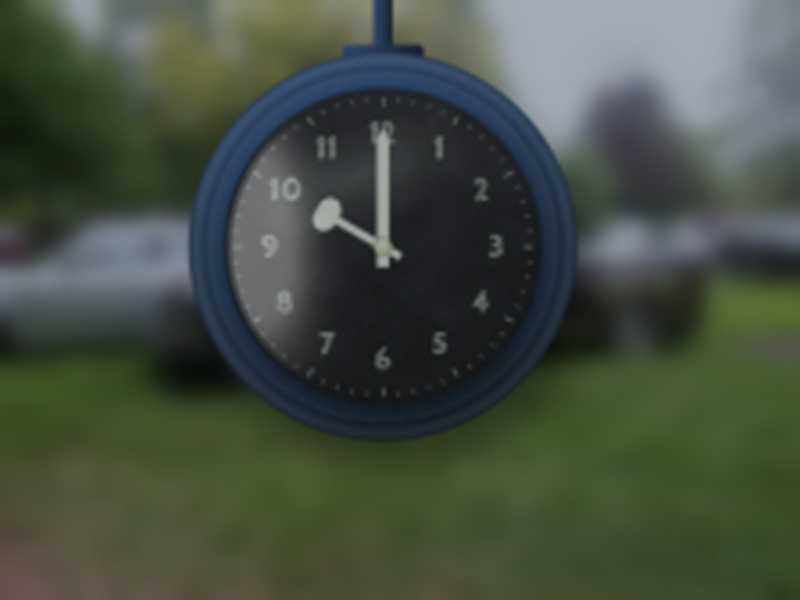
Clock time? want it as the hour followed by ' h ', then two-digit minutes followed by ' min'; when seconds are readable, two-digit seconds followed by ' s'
10 h 00 min
